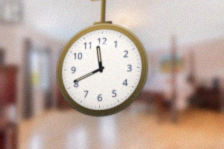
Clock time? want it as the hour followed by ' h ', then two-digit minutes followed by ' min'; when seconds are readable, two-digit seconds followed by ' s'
11 h 41 min
